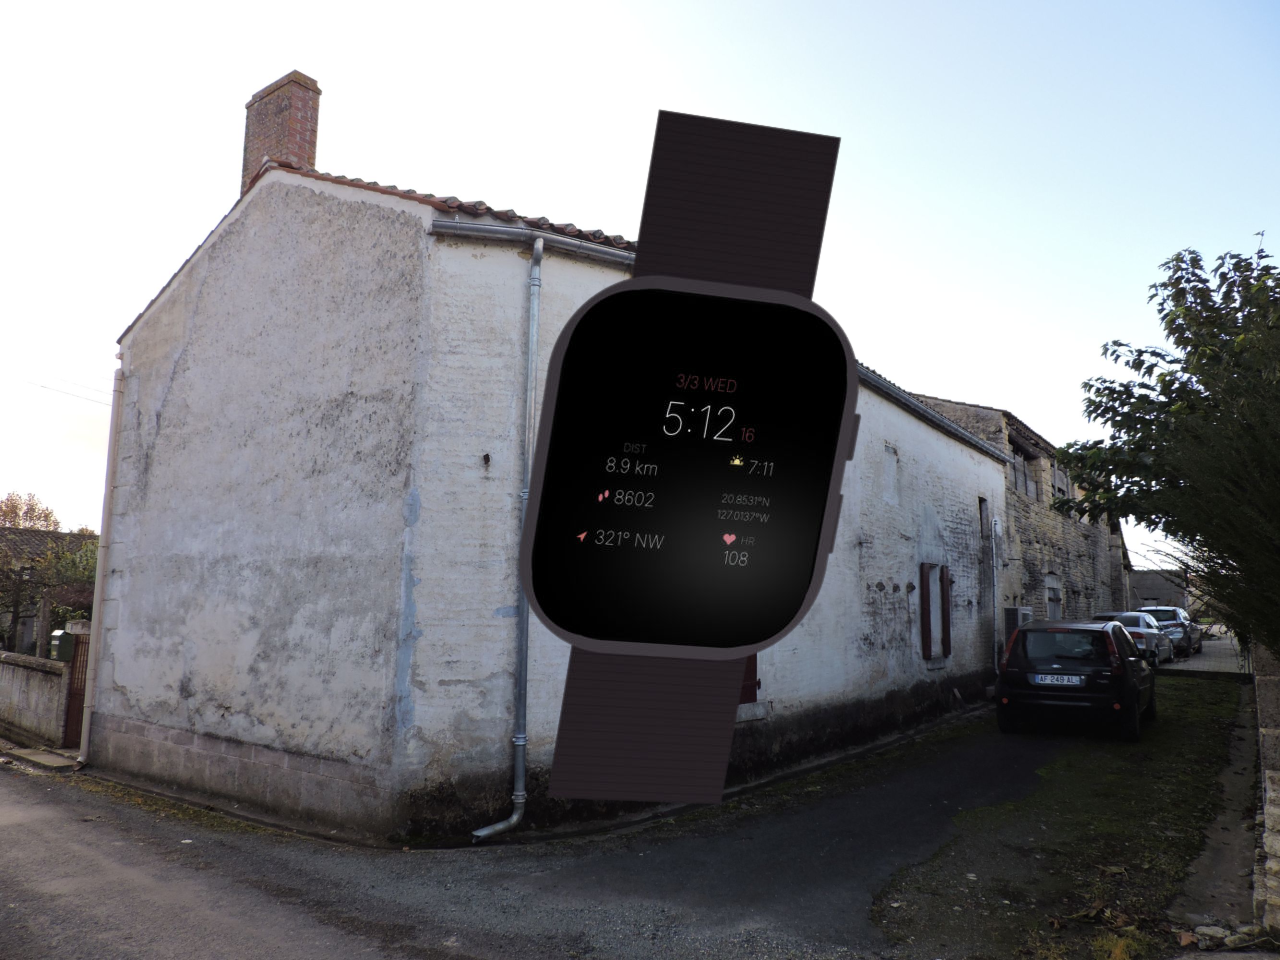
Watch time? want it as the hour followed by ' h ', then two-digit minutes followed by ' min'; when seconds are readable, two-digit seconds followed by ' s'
5 h 12 min 16 s
